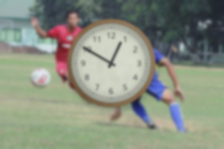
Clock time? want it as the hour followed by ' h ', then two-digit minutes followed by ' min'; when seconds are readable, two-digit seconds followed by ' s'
12 h 50 min
